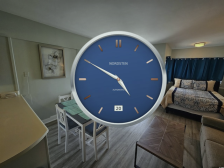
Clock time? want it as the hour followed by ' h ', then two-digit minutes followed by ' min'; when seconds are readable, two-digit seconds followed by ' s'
4 h 50 min
